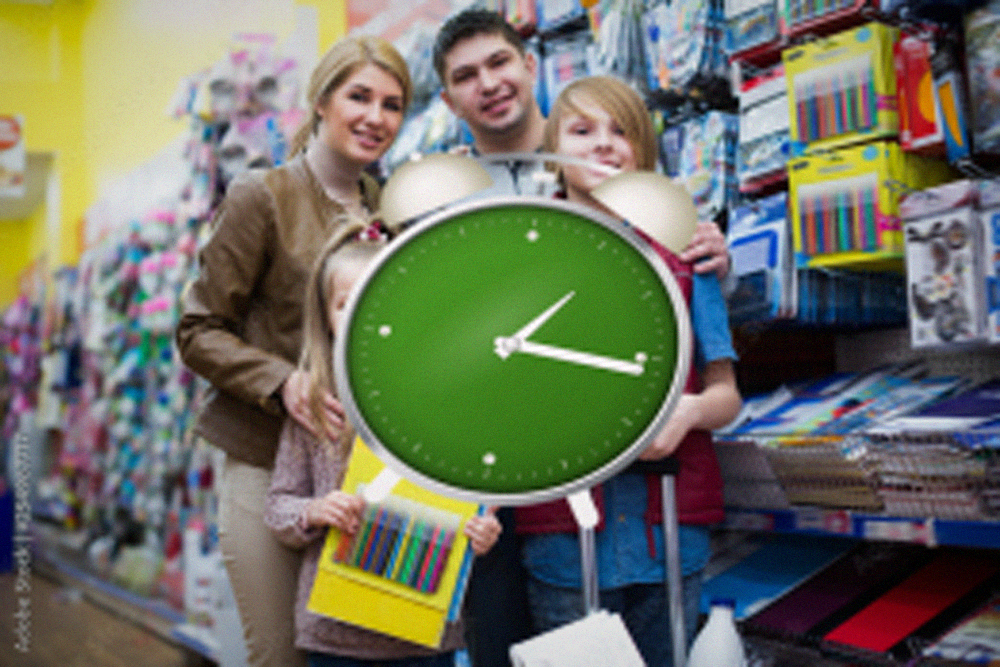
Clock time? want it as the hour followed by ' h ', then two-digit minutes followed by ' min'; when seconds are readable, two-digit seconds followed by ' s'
1 h 16 min
